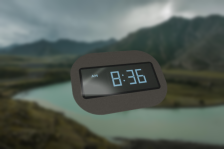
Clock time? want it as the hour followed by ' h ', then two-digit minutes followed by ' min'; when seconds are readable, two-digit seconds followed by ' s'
8 h 36 min
